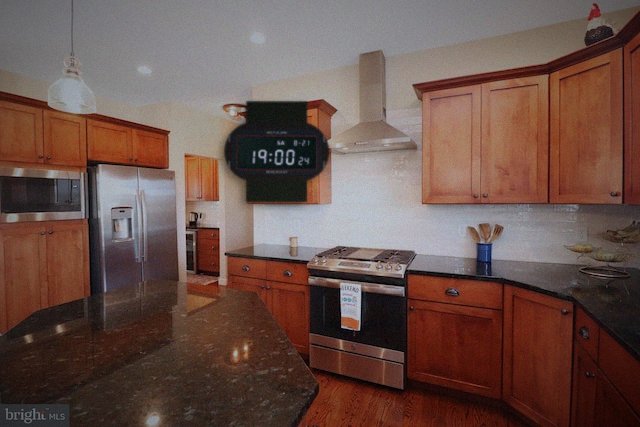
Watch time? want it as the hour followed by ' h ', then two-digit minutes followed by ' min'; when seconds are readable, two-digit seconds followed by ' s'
19 h 00 min
